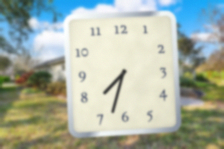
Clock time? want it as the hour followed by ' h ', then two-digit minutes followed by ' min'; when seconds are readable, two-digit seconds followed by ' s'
7 h 33 min
